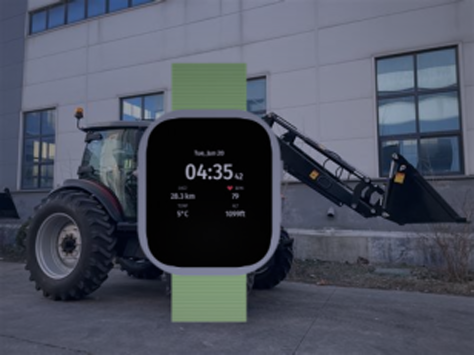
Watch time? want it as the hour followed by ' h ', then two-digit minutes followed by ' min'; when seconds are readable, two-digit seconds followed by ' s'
4 h 35 min
